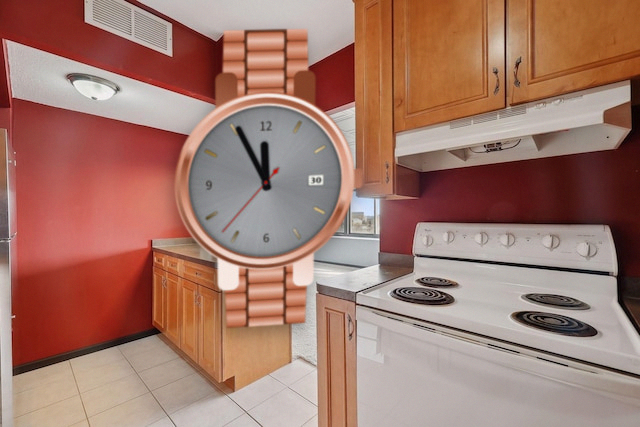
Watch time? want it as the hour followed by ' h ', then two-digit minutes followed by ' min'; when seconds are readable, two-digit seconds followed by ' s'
11 h 55 min 37 s
